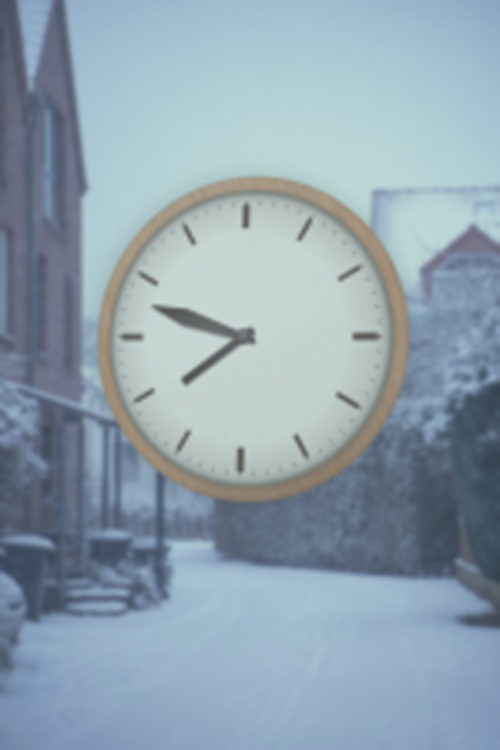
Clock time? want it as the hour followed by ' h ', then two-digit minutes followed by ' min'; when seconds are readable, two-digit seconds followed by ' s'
7 h 48 min
